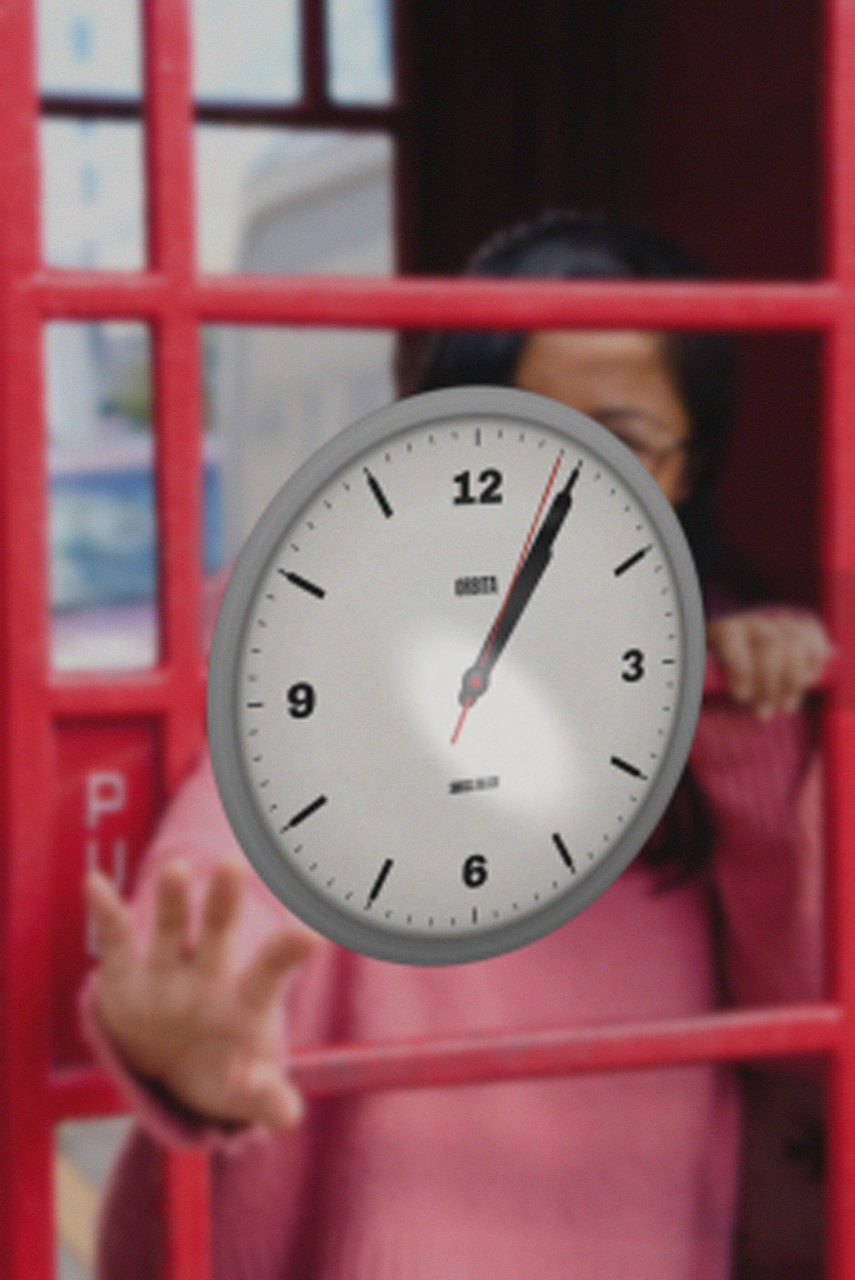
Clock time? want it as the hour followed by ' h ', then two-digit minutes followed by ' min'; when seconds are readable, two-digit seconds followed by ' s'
1 h 05 min 04 s
